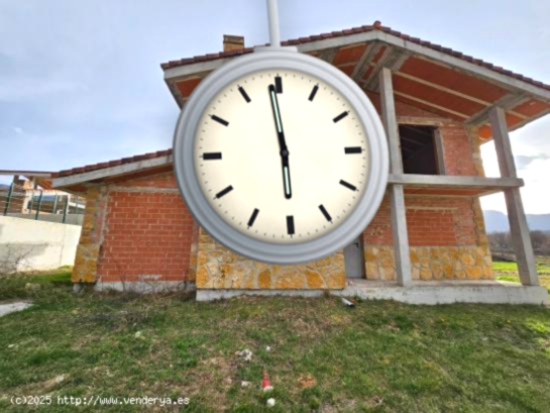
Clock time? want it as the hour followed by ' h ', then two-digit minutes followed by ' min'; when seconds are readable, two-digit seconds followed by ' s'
5 h 59 min
